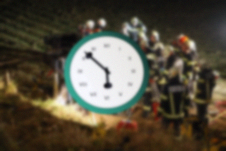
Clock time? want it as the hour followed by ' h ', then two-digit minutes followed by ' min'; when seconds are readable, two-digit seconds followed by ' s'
5 h 52 min
